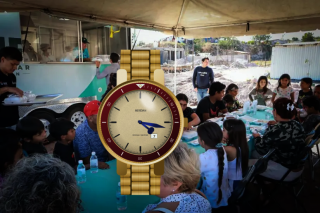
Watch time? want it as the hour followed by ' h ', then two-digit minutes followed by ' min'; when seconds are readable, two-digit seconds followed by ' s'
4 h 17 min
